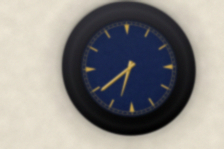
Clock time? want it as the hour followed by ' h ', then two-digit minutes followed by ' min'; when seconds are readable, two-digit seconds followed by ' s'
6 h 39 min
